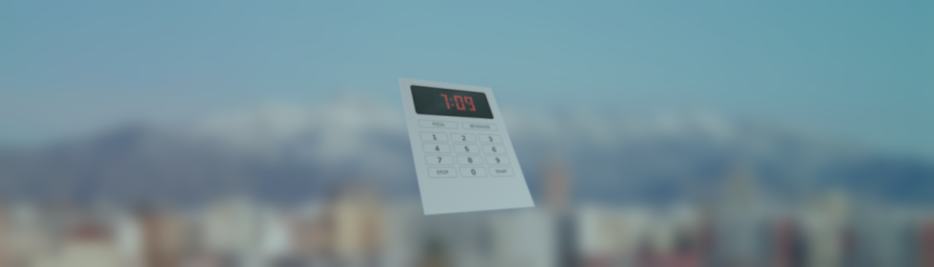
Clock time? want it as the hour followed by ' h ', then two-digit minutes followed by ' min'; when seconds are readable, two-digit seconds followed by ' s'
7 h 09 min
